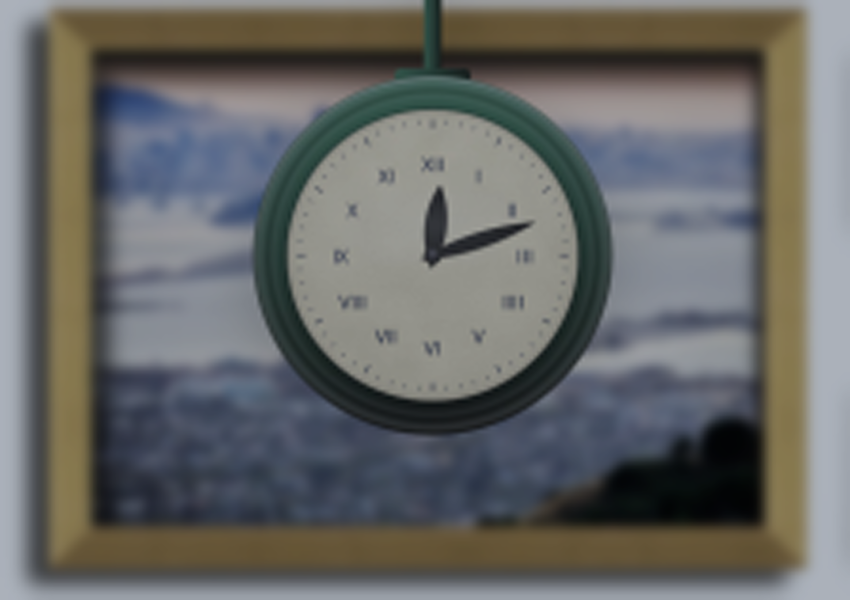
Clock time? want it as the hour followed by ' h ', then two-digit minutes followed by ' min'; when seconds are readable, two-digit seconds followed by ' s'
12 h 12 min
